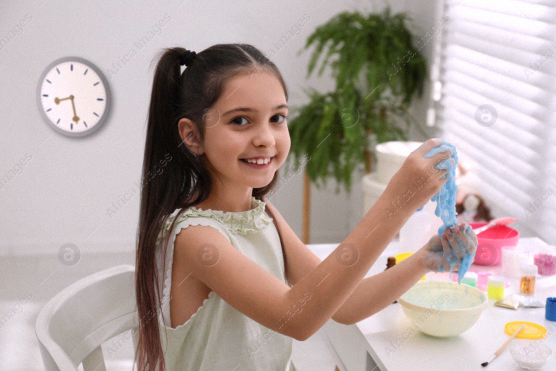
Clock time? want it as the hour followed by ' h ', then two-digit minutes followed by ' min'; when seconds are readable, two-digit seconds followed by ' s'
8 h 28 min
